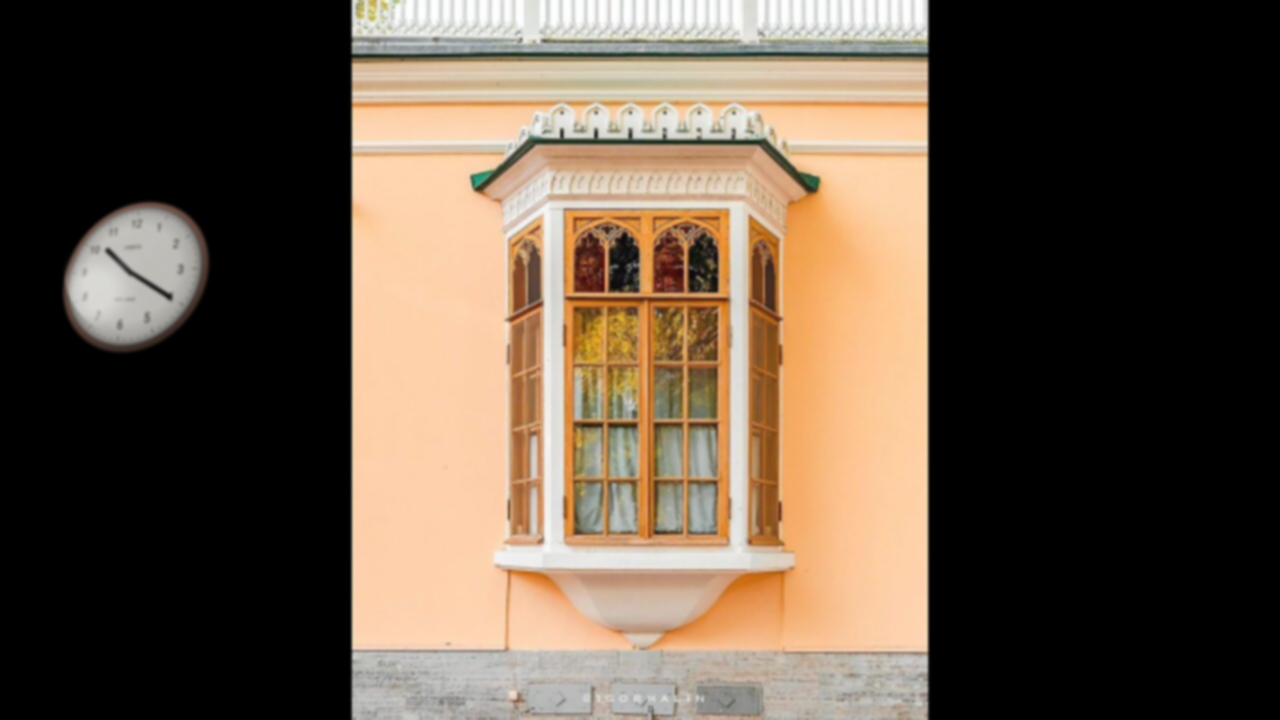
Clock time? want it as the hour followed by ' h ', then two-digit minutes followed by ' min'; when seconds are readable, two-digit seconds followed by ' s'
10 h 20 min
